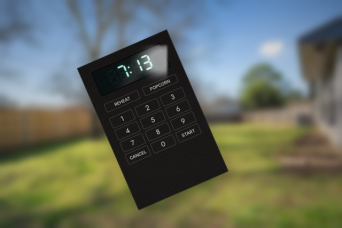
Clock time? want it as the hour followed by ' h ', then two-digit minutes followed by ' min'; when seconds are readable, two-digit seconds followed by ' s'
7 h 13 min
